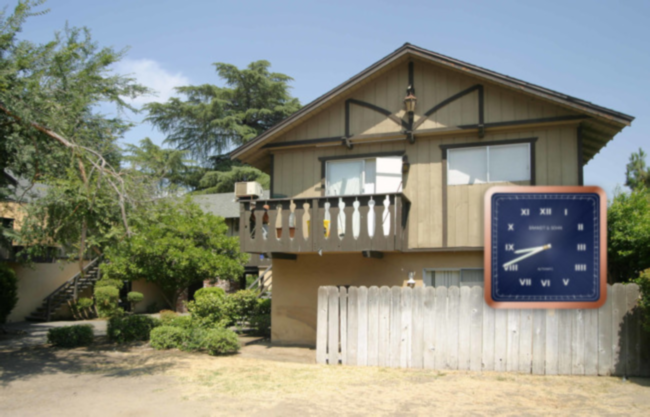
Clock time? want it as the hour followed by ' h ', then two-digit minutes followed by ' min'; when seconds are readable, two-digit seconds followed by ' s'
8 h 41 min
